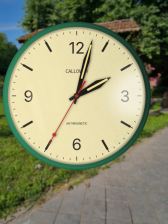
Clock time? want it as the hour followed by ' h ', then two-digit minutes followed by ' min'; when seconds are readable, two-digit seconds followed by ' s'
2 h 02 min 35 s
